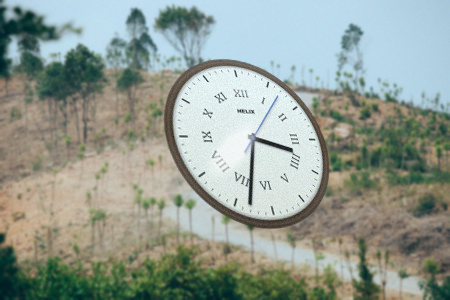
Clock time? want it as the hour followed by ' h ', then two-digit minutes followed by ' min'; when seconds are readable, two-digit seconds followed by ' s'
3 h 33 min 07 s
